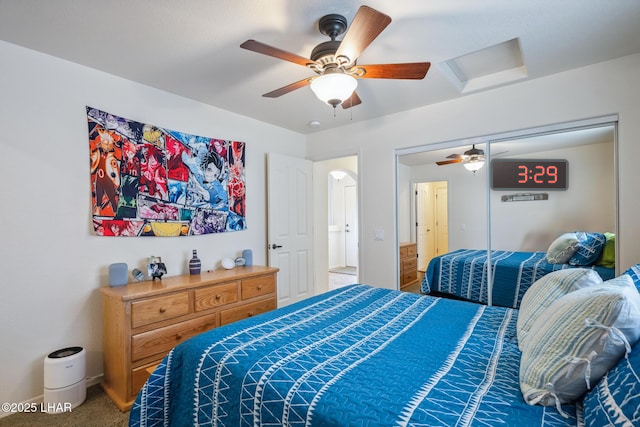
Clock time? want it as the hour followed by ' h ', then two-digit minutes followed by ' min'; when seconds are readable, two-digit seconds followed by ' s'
3 h 29 min
